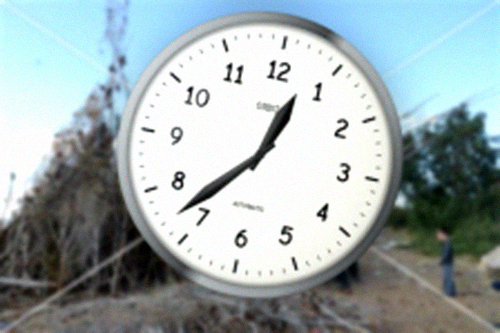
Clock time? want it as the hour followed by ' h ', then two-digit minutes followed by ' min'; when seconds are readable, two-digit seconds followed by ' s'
12 h 37 min
